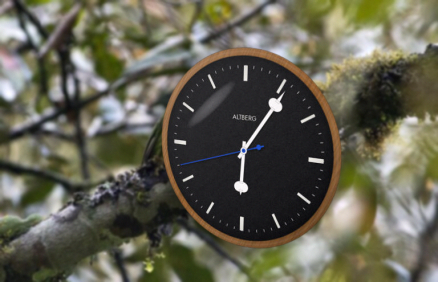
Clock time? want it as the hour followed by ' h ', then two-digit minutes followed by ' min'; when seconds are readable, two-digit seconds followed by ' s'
6 h 05 min 42 s
